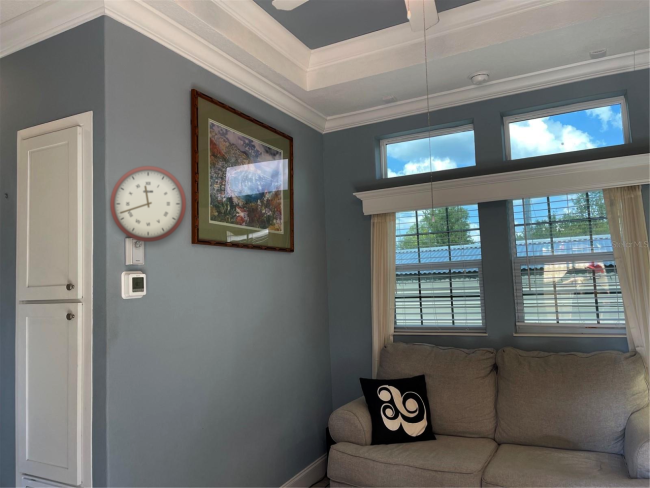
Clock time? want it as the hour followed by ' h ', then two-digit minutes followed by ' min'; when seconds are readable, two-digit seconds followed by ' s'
11 h 42 min
